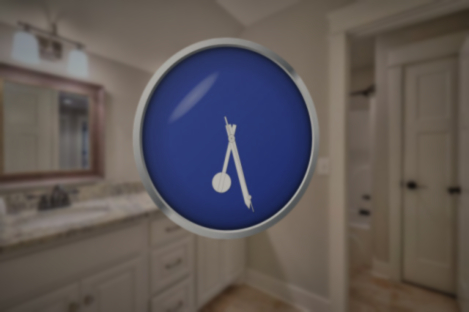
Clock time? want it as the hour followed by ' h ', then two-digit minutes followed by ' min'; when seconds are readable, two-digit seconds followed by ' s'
6 h 27 min 27 s
